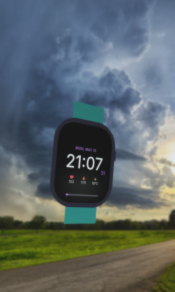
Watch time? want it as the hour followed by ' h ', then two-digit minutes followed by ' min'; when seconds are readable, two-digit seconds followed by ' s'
21 h 07 min
